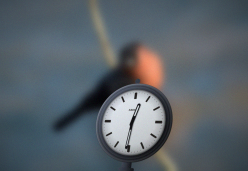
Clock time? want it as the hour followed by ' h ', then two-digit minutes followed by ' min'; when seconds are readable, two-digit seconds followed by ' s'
12 h 31 min
